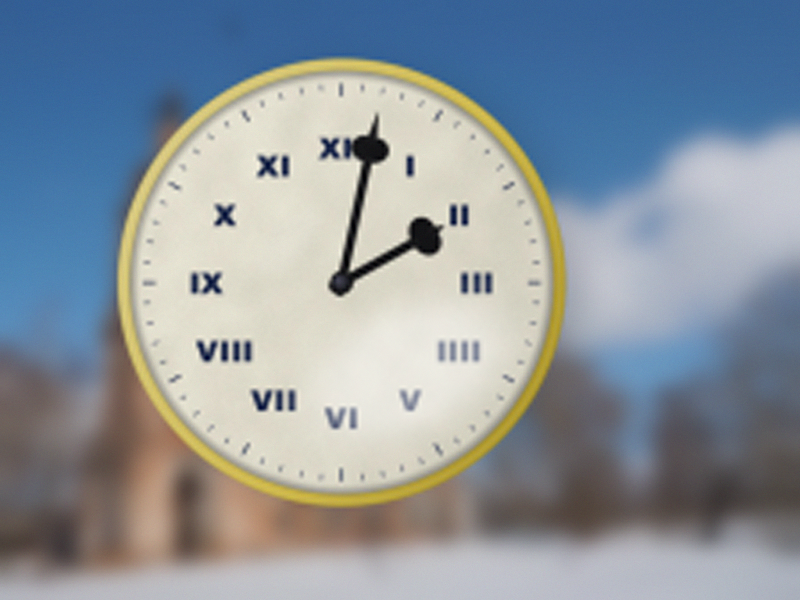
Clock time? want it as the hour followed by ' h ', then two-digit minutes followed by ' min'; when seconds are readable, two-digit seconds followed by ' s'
2 h 02 min
